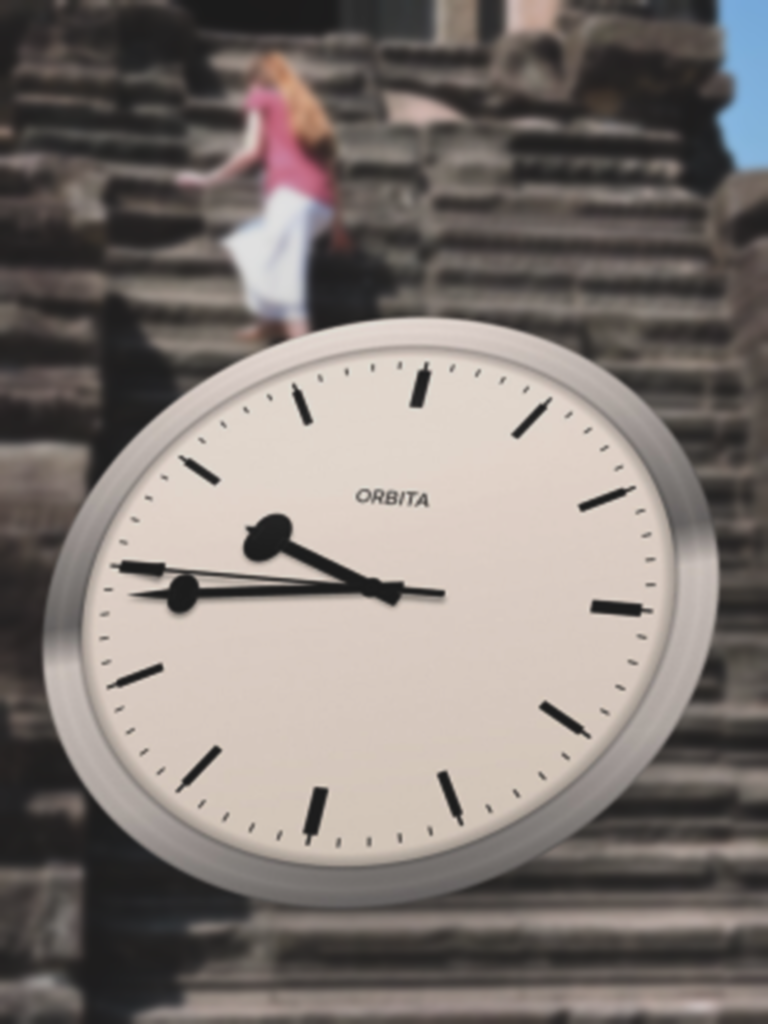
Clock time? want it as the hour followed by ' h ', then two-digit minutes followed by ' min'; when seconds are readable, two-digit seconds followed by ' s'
9 h 43 min 45 s
